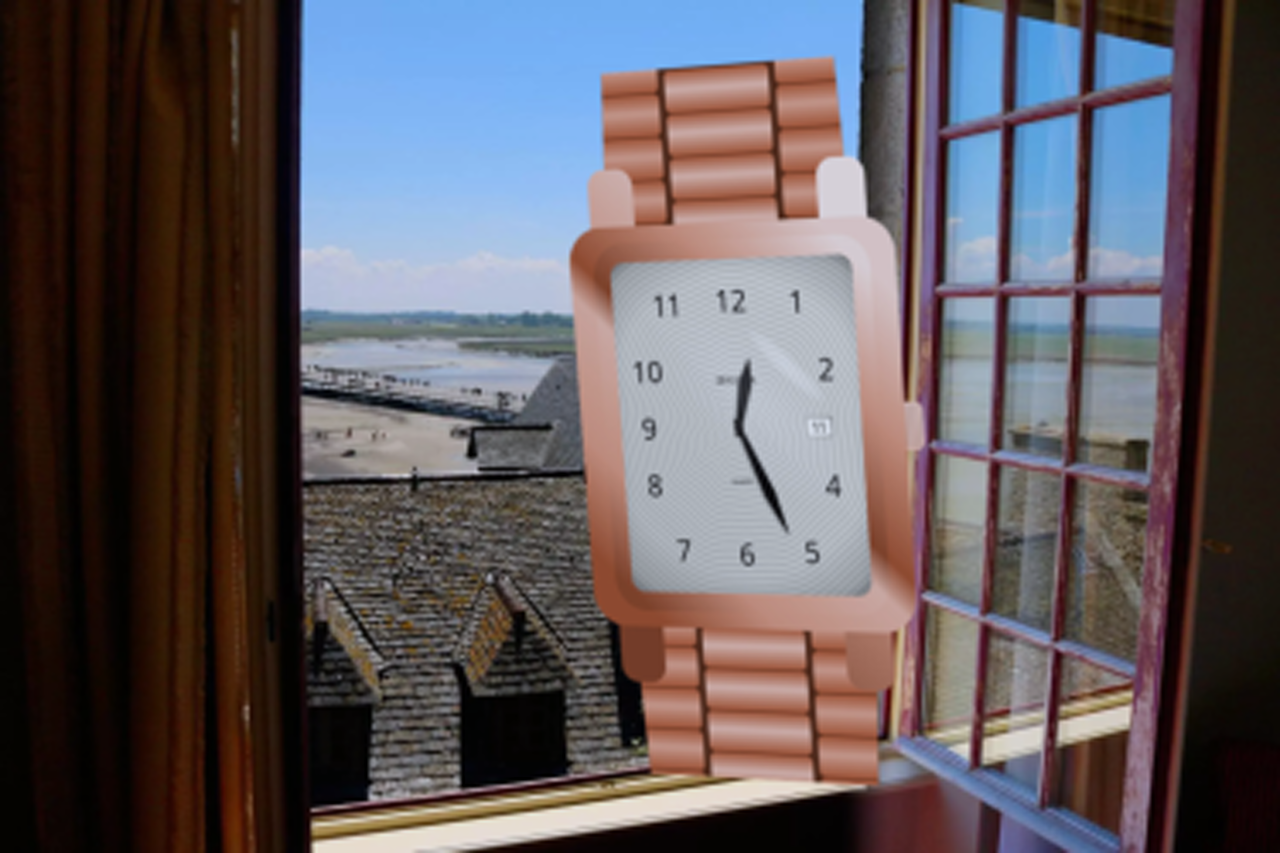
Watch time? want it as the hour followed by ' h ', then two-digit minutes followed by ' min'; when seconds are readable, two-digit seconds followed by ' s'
12 h 26 min
